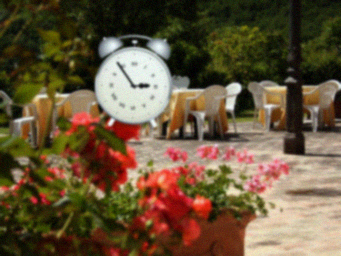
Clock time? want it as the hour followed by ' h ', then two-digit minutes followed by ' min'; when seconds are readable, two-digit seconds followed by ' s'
2 h 54 min
